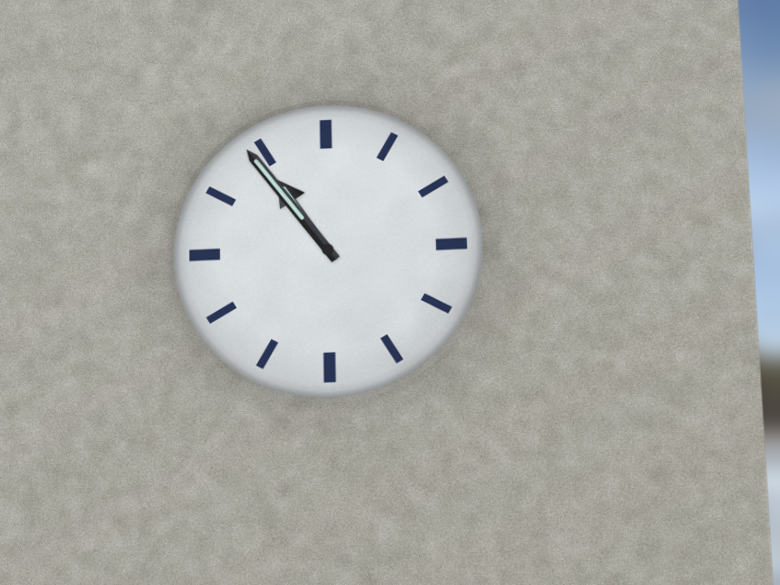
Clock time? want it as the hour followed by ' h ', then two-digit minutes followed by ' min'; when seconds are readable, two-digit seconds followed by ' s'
10 h 54 min
